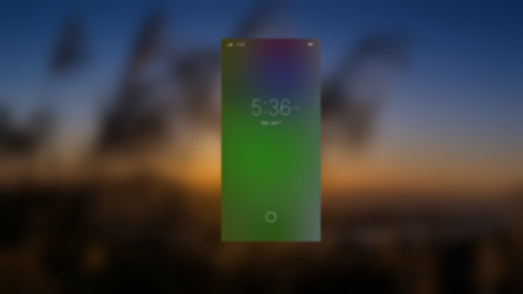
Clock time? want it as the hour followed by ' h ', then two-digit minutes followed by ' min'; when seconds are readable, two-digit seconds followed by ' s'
5 h 36 min
